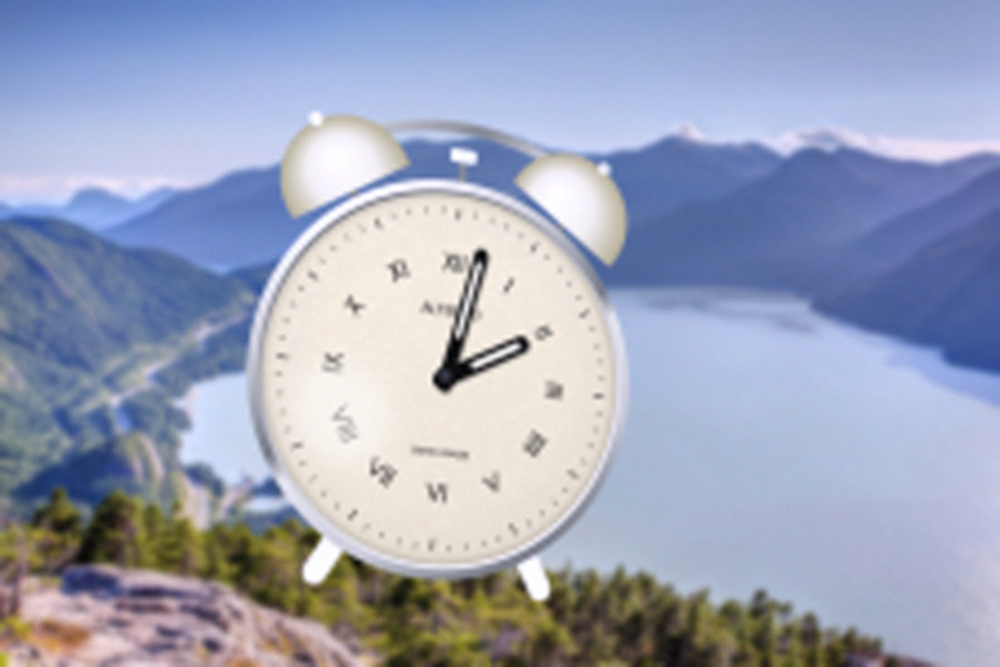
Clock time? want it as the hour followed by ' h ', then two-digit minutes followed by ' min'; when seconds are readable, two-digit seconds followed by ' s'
2 h 02 min
